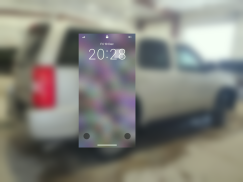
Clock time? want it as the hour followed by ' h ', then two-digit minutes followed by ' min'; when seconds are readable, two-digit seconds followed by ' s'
20 h 28 min
